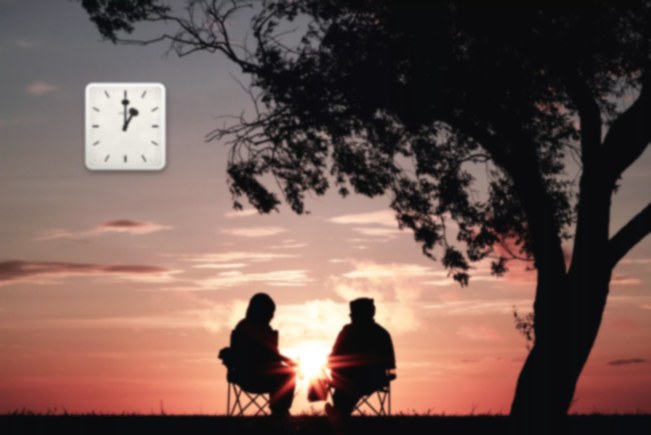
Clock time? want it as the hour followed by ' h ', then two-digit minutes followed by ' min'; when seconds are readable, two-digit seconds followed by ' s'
1 h 00 min
